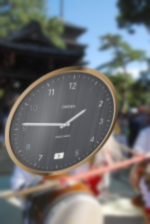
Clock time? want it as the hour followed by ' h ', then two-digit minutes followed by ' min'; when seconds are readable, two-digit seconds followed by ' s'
1 h 46 min
